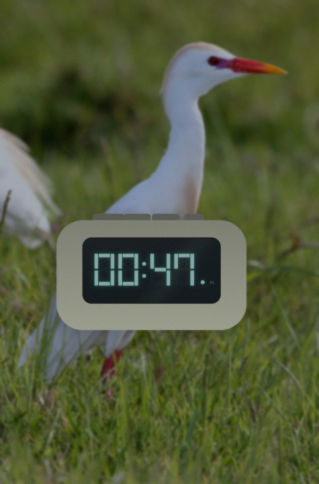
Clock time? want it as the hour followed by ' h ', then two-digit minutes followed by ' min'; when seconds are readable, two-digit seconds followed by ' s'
0 h 47 min
